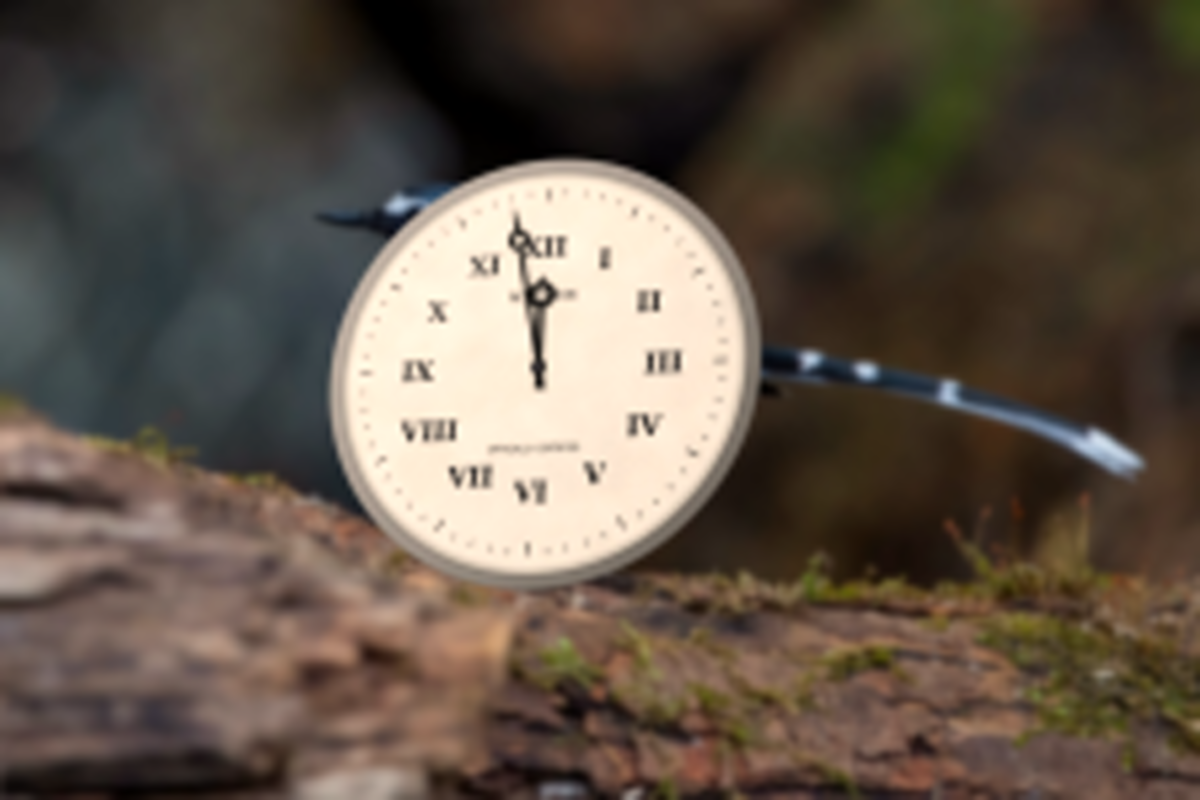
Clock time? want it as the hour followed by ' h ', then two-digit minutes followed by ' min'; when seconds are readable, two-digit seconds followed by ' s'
11 h 58 min
